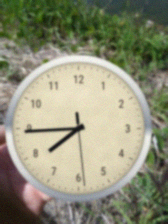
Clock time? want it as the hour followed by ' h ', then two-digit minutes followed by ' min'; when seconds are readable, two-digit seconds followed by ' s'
7 h 44 min 29 s
